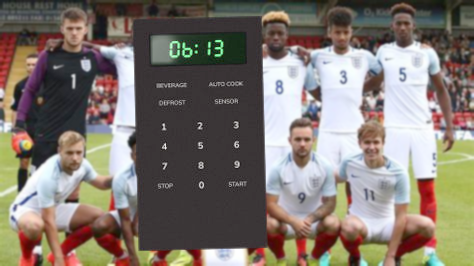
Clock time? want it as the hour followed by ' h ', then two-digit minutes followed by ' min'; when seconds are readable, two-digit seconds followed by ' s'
6 h 13 min
